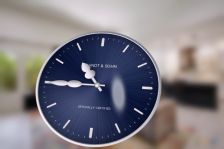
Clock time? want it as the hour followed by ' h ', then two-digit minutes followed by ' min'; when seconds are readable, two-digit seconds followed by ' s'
10 h 45 min
